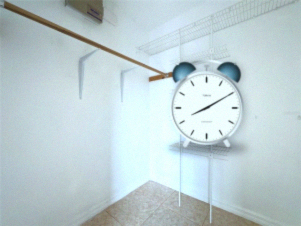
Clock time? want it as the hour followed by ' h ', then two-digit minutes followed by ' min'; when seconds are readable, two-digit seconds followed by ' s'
8 h 10 min
